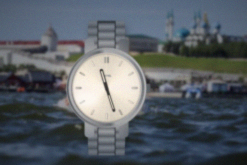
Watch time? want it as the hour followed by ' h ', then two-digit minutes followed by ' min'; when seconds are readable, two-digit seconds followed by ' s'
11 h 27 min
